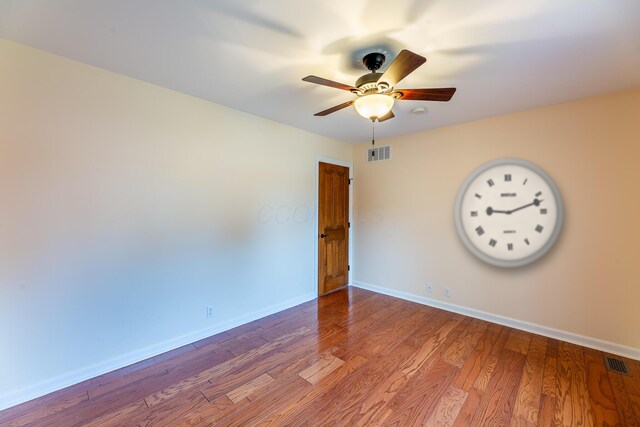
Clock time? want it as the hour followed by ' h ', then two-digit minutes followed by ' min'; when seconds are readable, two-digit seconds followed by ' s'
9 h 12 min
